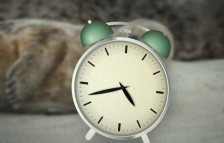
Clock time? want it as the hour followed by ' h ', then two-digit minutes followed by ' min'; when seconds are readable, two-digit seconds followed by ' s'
4 h 42 min
